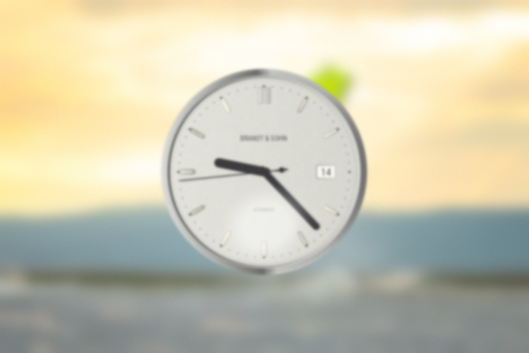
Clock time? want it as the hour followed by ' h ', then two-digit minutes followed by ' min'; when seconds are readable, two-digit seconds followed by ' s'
9 h 22 min 44 s
